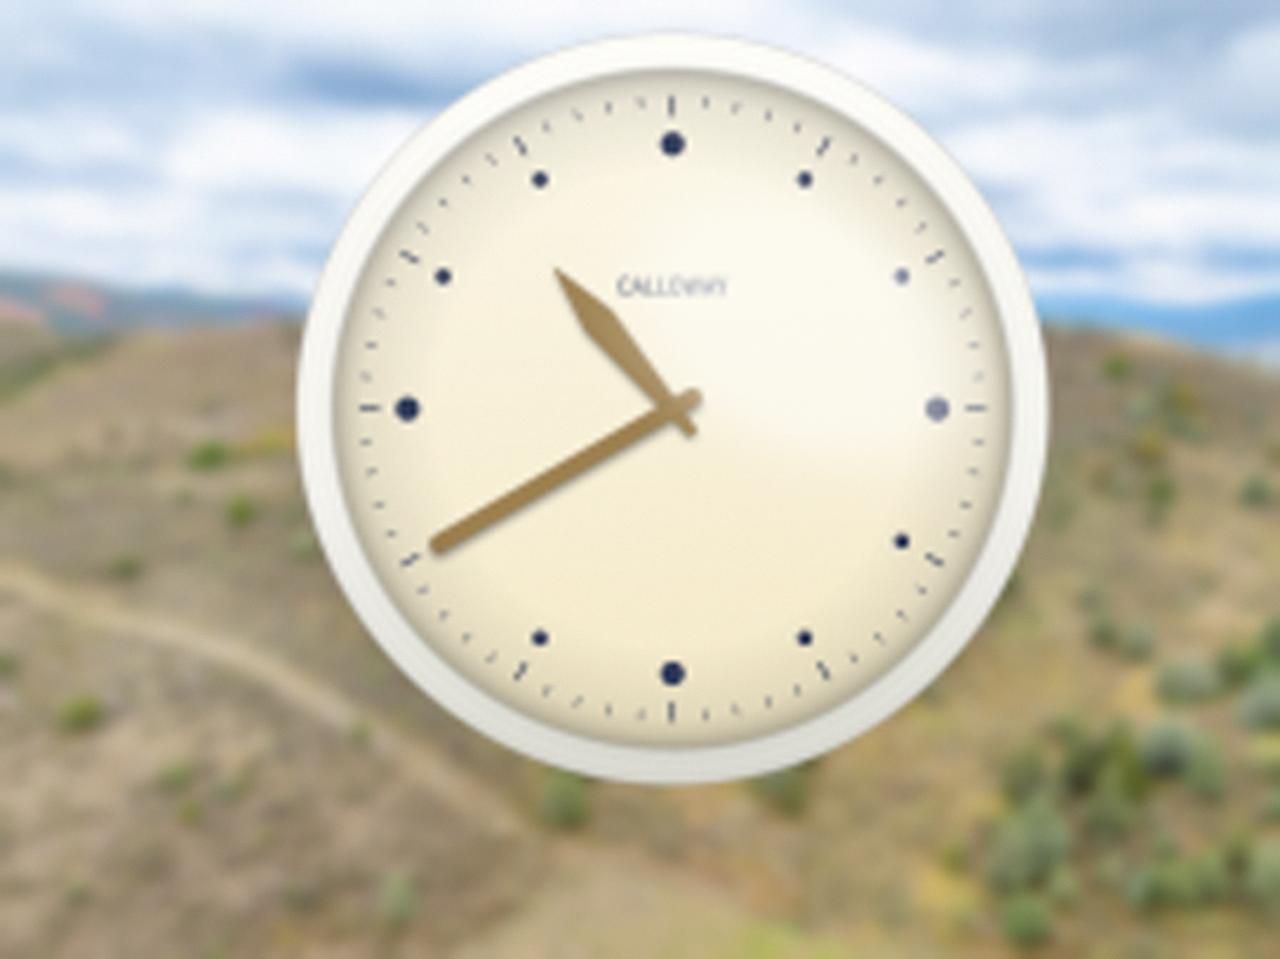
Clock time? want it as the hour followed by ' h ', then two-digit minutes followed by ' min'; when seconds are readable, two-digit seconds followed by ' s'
10 h 40 min
